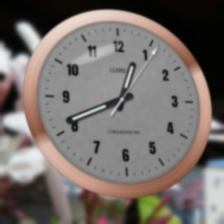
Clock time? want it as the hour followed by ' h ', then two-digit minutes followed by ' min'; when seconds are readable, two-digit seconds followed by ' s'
12 h 41 min 06 s
